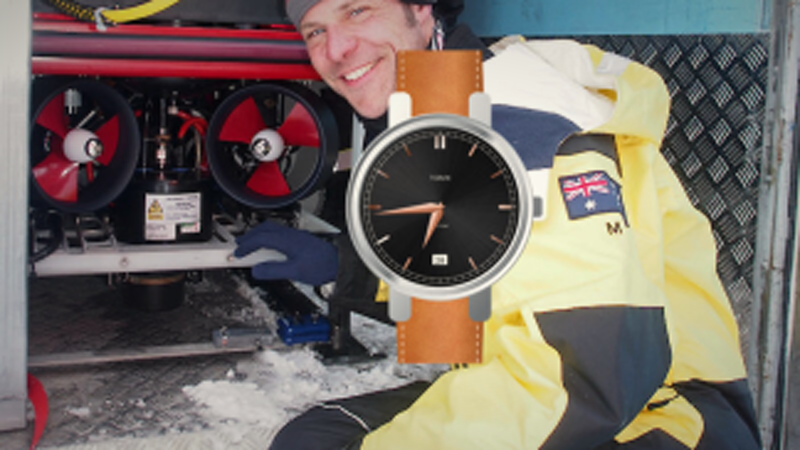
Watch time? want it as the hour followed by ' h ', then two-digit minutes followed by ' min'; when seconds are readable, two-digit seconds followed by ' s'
6 h 44 min
